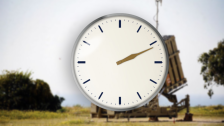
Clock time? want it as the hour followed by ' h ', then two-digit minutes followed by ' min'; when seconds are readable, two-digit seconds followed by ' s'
2 h 11 min
